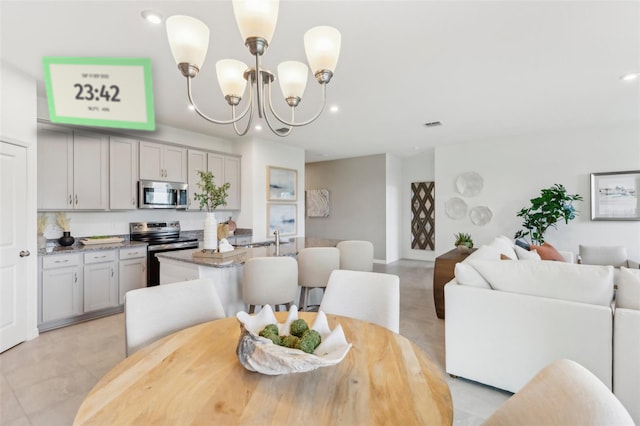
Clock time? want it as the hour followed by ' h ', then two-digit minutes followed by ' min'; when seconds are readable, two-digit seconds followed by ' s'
23 h 42 min
